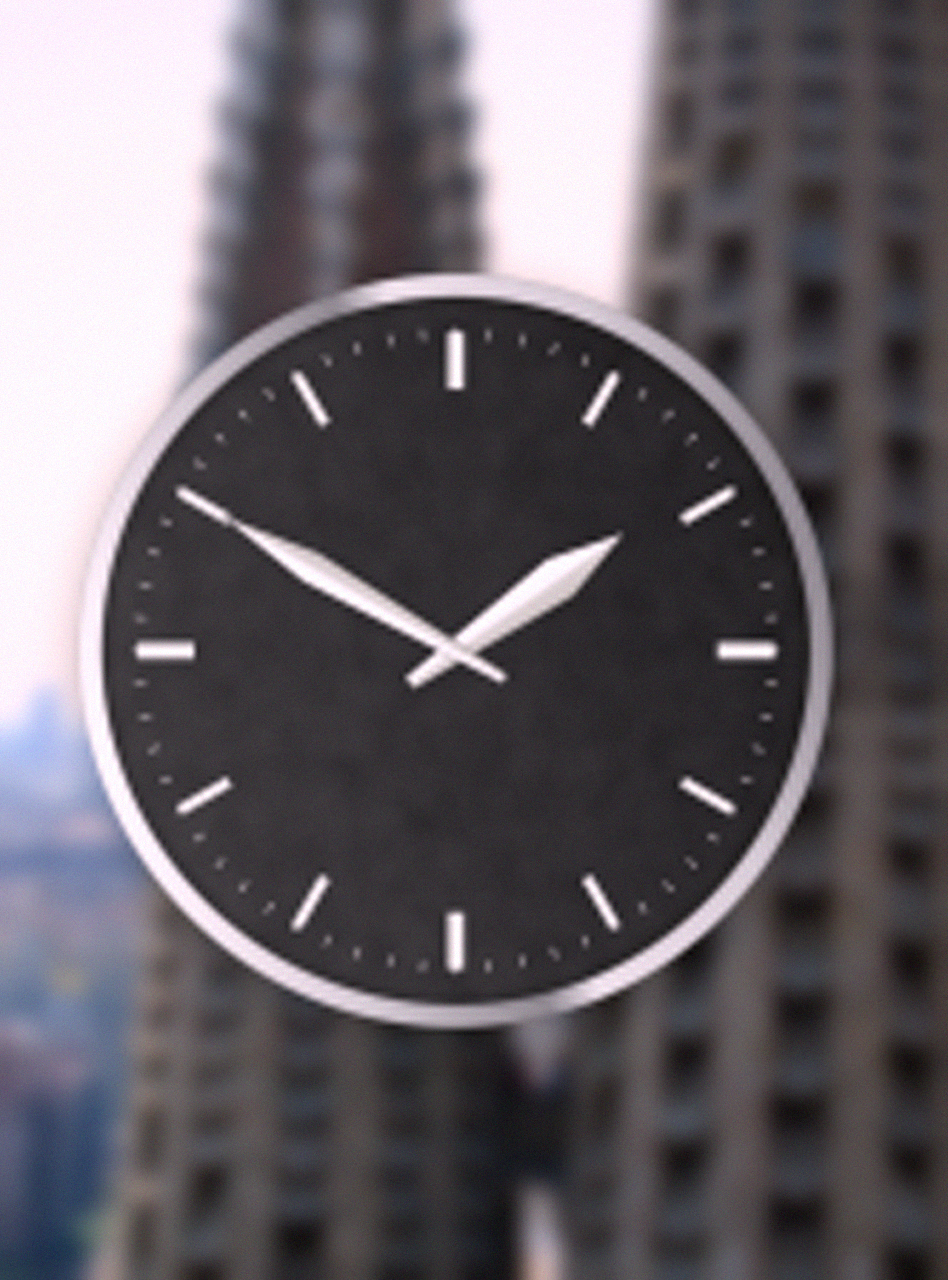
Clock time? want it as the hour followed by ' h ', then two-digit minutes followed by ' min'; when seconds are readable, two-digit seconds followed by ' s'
1 h 50 min
